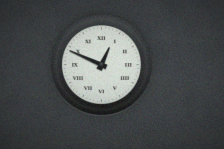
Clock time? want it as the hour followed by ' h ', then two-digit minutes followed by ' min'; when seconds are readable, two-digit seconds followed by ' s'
12 h 49 min
